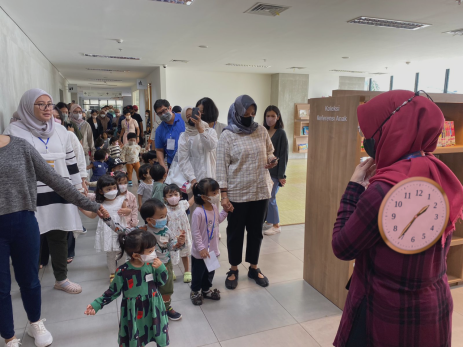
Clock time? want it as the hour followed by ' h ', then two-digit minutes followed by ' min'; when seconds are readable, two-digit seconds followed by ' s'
1 h 36 min
